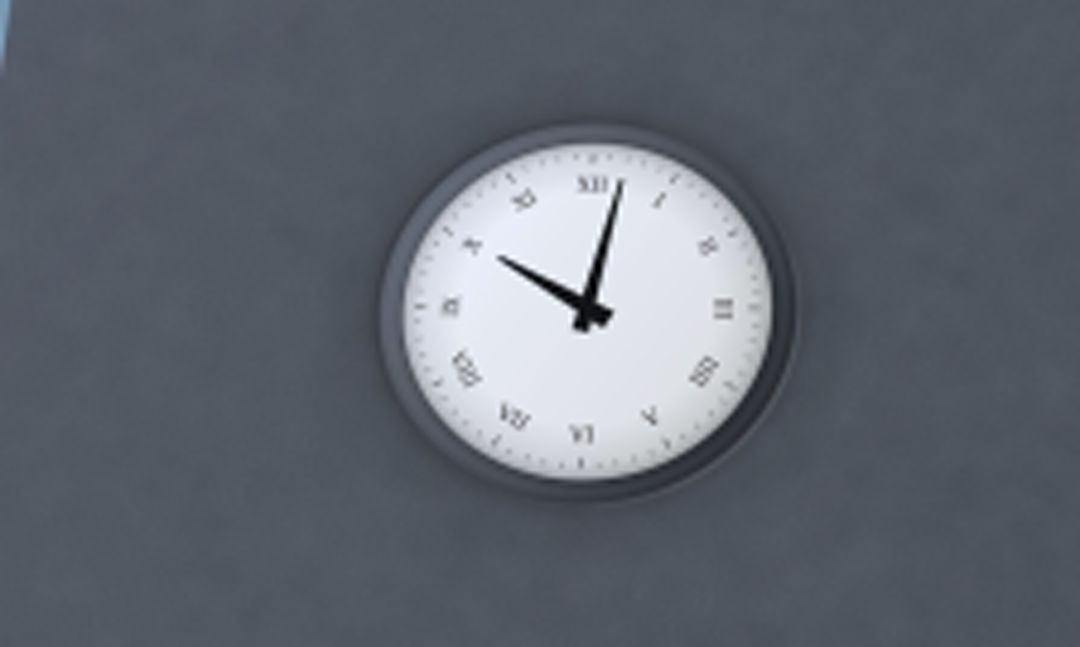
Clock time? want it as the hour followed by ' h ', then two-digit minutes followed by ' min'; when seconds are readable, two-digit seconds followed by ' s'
10 h 02 min
